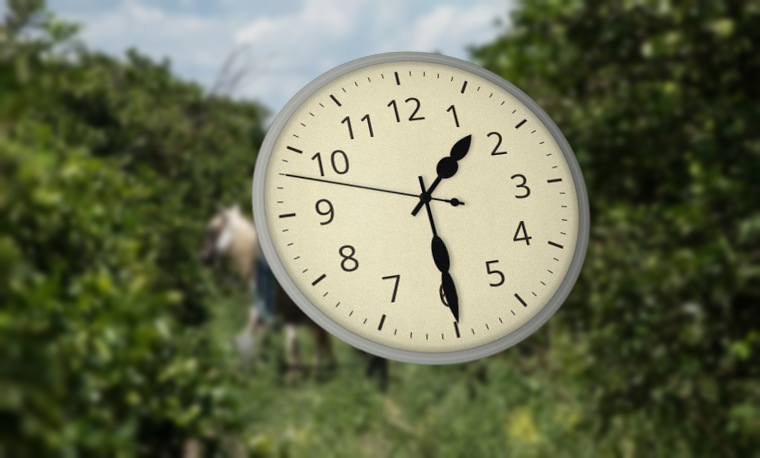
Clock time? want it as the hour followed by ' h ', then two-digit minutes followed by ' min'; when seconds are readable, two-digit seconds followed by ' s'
1 h 29 min 48 s
